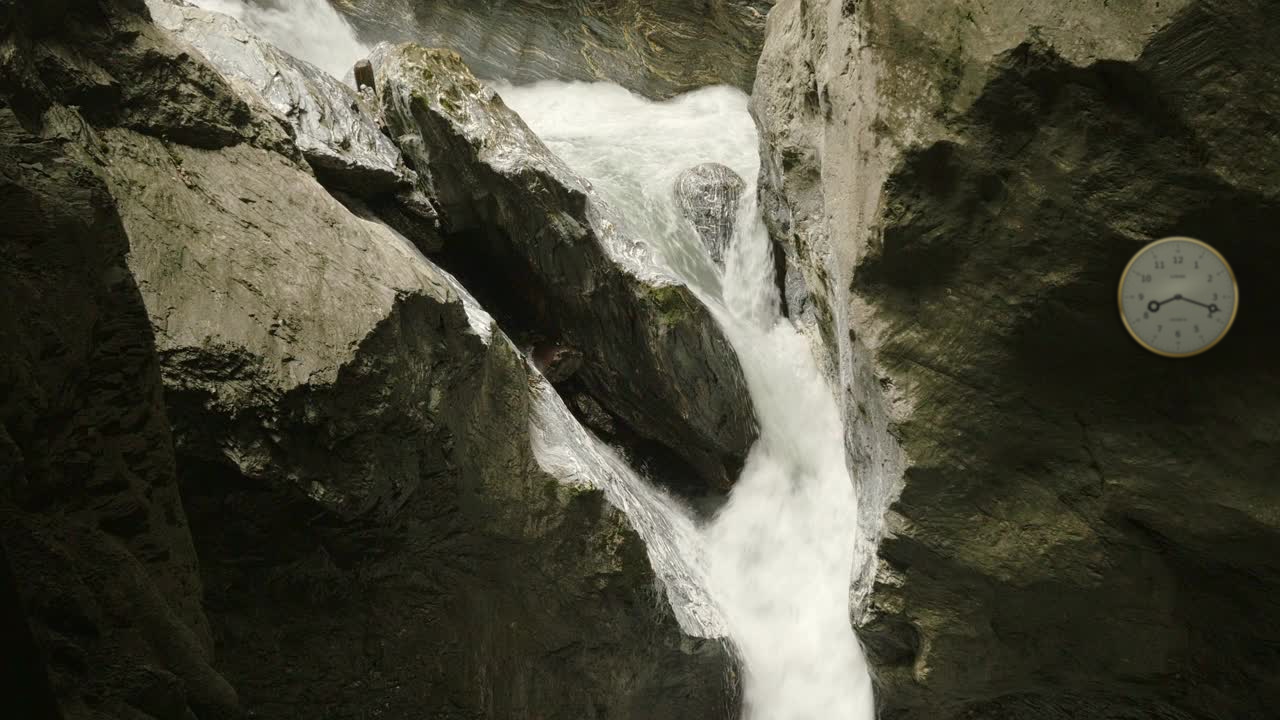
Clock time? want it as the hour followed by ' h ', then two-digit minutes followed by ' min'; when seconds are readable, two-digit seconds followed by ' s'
8 h 18 min
